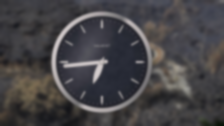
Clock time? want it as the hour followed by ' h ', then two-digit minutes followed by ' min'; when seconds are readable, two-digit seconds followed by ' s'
6 h 44 min
